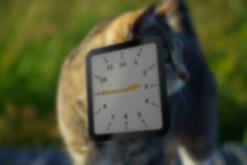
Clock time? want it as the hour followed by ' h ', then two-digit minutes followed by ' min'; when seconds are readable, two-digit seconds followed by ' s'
2 h 45 min
